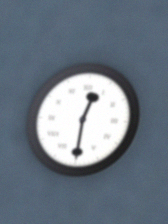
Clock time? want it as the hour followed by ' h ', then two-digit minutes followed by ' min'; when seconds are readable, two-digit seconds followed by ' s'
12 h 30 min
